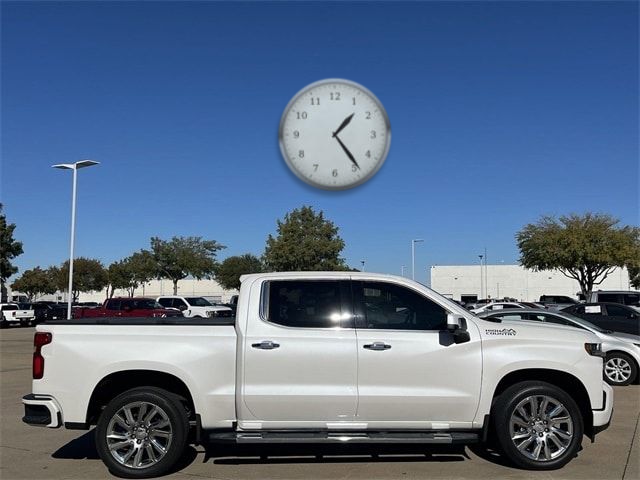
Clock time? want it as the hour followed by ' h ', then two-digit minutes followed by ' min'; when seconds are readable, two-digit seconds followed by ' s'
1 h 24 min
